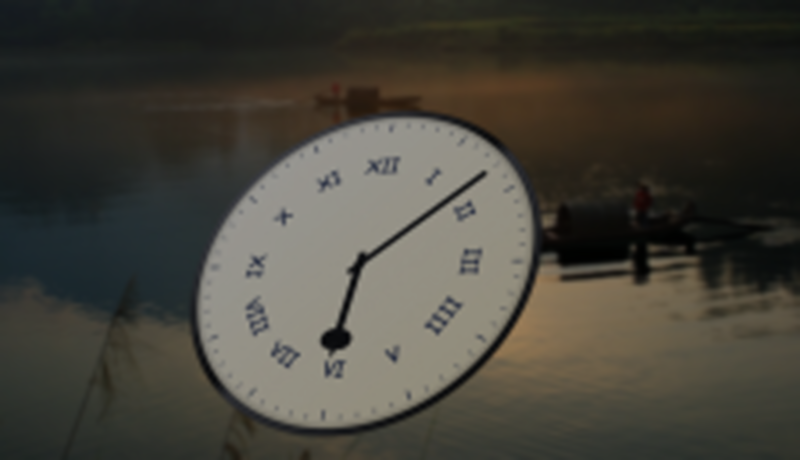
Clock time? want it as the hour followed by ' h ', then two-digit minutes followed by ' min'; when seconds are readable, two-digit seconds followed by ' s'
6 h 08 min
